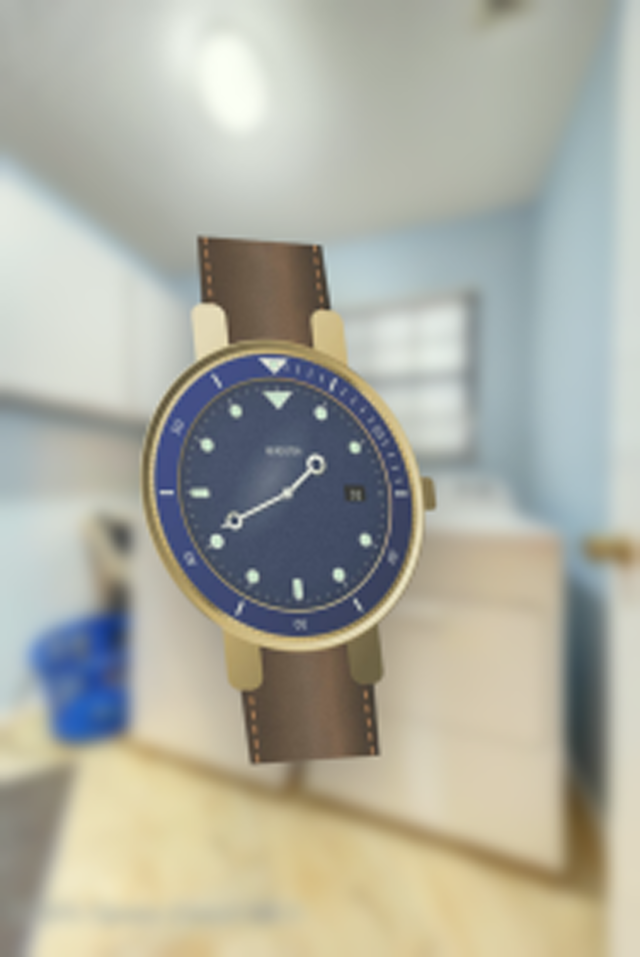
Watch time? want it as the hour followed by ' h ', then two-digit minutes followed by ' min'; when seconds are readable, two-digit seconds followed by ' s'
1 h 41 min
